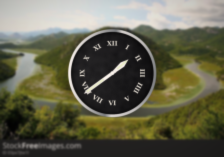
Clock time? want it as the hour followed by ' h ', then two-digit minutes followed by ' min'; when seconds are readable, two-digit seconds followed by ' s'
1 h 39 min
